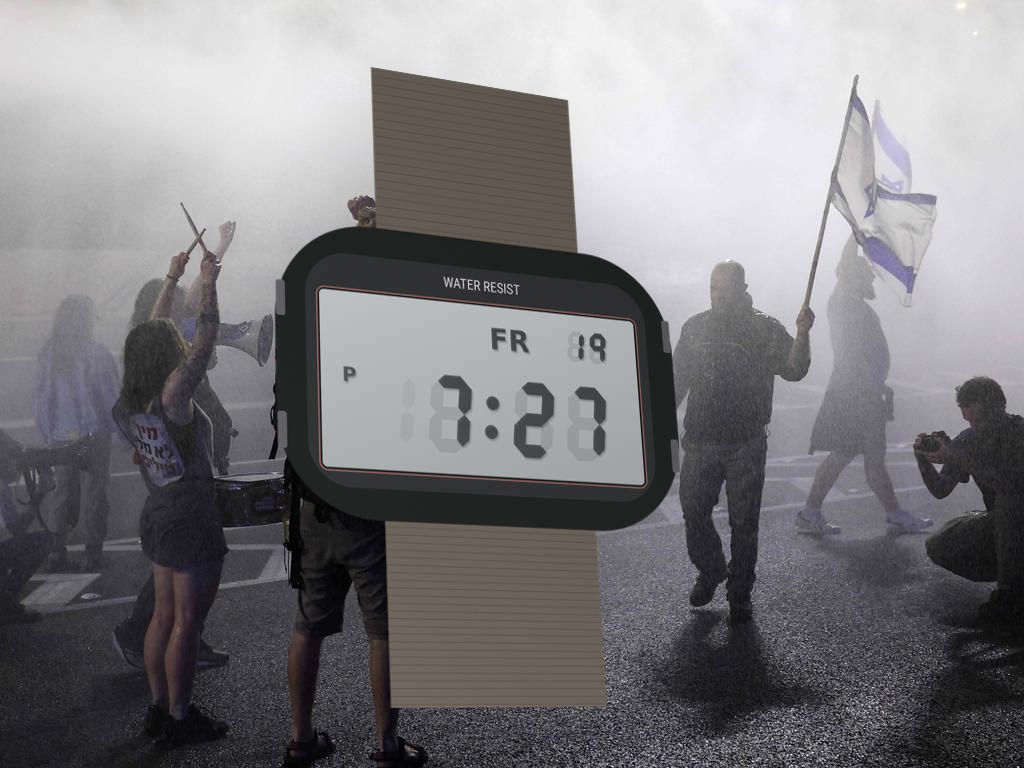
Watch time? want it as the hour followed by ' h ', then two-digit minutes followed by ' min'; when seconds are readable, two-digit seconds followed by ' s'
7 h 27 min
